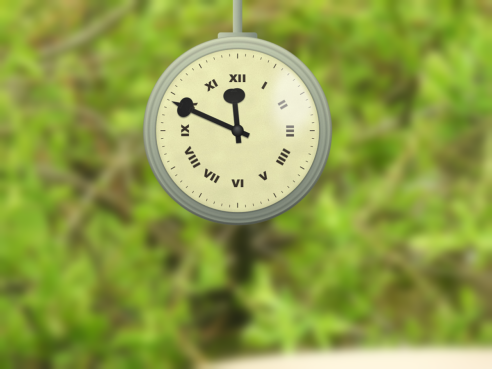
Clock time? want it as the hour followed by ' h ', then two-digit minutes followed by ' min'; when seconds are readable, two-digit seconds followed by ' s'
11 h 49 min
